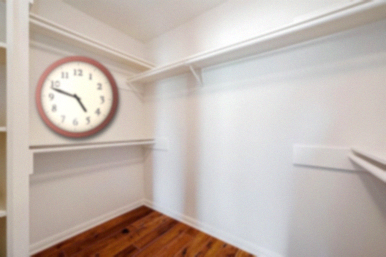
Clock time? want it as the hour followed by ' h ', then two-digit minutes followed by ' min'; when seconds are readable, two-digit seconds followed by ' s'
4 h 48 min
